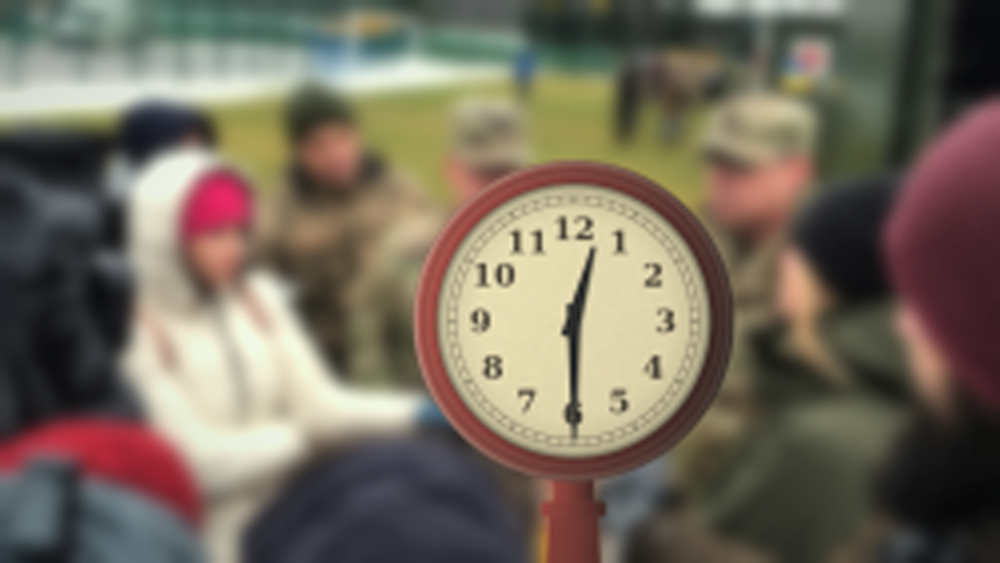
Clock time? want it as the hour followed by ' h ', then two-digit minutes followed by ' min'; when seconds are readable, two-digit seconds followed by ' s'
12 h 30 min
